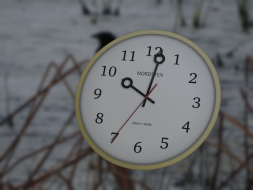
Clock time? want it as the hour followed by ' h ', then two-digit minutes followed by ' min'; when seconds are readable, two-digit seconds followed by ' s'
10 h 01 min 35 s
